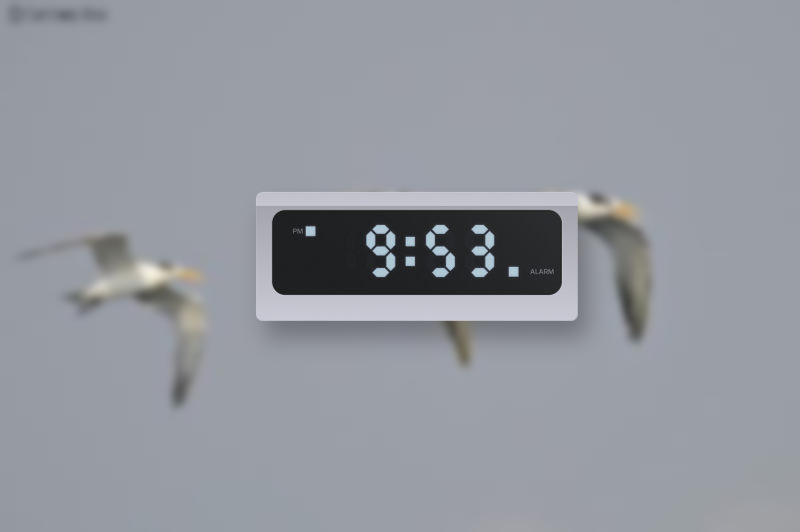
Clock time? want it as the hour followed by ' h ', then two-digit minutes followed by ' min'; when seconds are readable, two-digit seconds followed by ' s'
9 h 53 min
